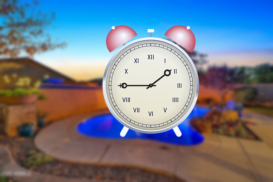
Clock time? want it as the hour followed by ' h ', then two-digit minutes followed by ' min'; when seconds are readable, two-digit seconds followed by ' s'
1 h 45 min
